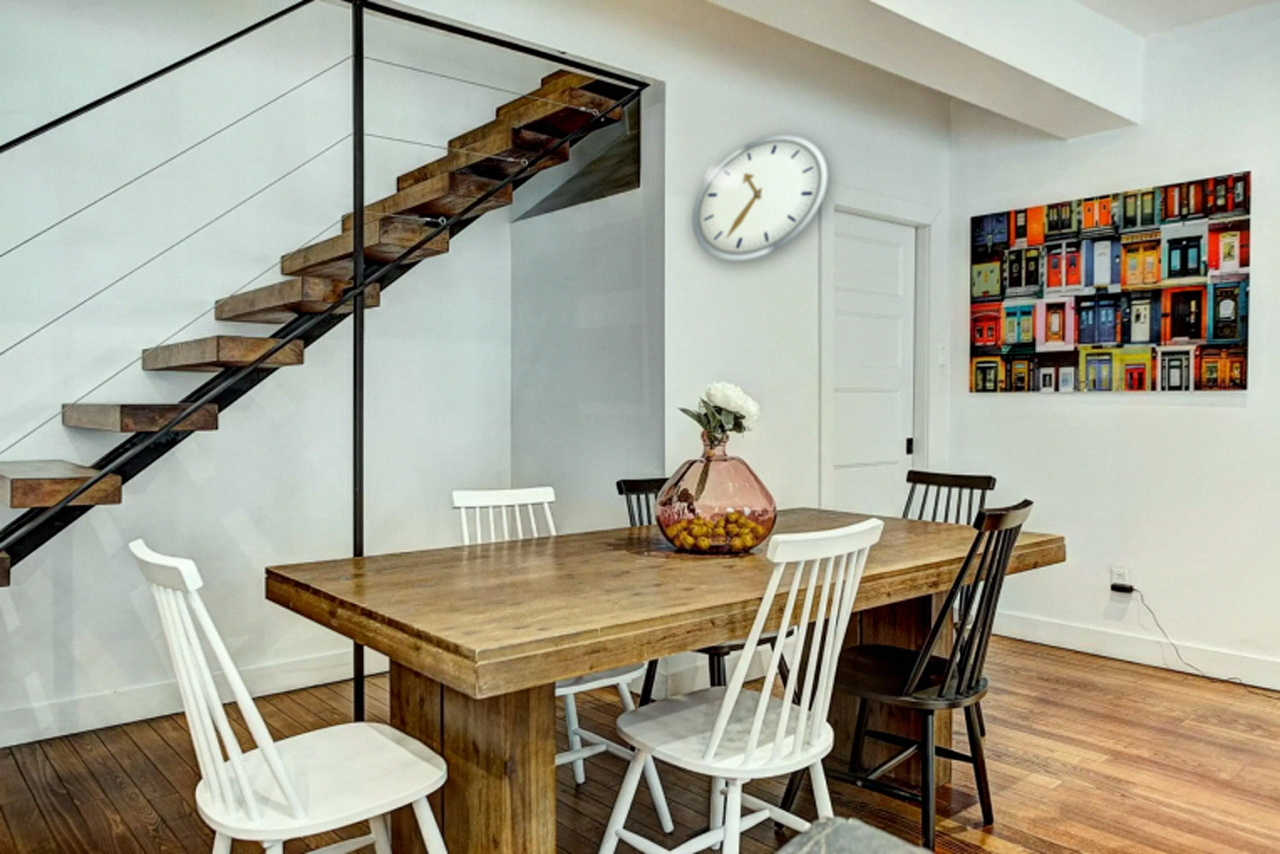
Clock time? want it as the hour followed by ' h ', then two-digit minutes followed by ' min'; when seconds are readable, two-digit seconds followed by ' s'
10 h 33 min
